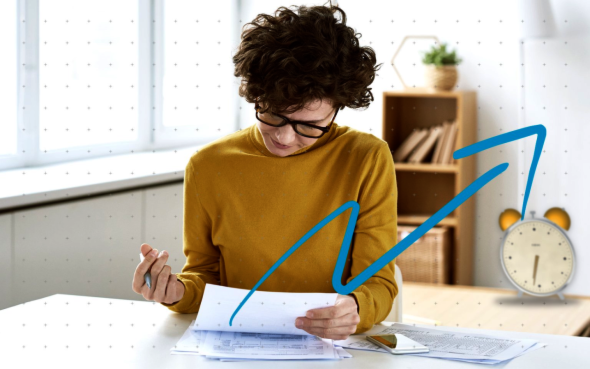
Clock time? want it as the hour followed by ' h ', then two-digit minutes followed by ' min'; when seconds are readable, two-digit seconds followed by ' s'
6 h 32 min
